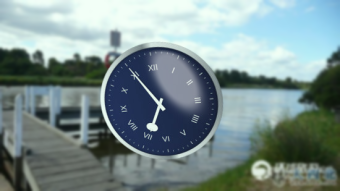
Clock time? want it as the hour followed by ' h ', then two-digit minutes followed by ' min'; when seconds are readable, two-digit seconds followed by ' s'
6 h 55 min
